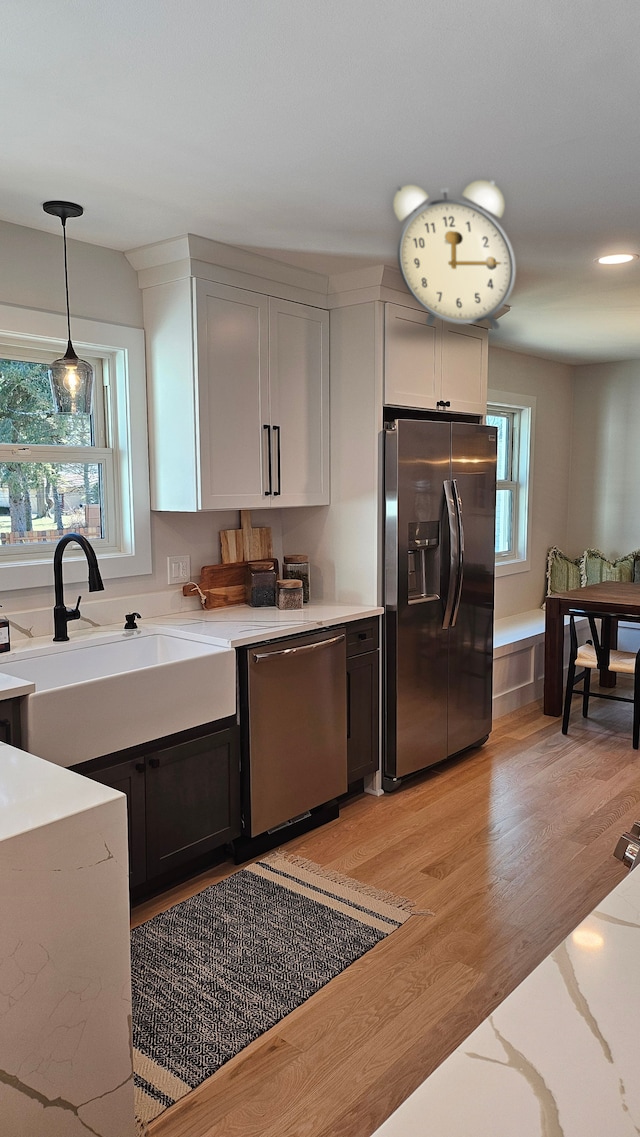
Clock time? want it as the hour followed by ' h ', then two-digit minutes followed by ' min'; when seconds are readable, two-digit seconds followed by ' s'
12 h 15 min
